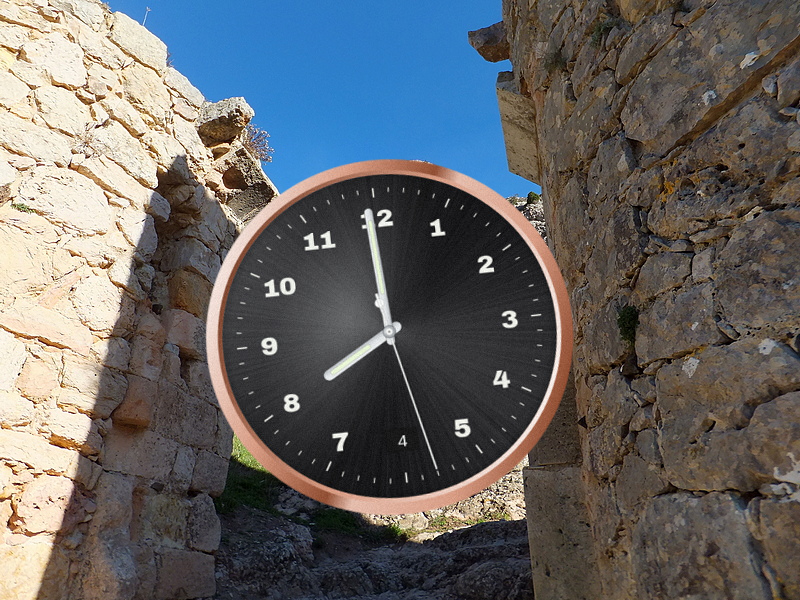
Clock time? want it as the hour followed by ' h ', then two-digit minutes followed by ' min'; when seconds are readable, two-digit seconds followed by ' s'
7 h 59 min 28 s
